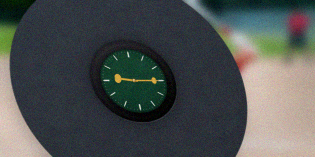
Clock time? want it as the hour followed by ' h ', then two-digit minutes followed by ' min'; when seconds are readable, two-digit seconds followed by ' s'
9 h 15 min
